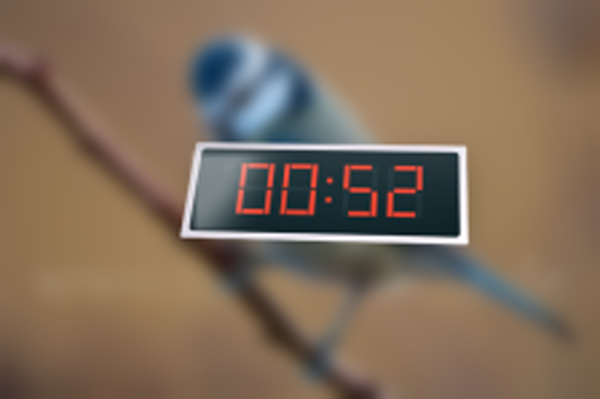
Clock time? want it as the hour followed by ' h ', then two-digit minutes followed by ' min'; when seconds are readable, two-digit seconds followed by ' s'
0 h 52 min
